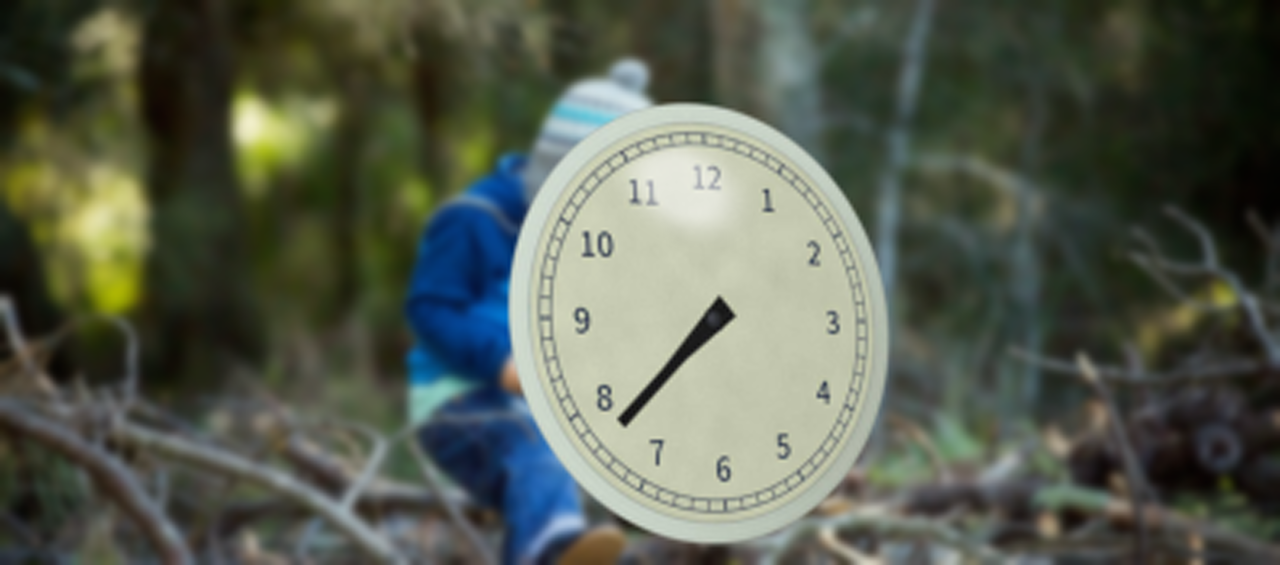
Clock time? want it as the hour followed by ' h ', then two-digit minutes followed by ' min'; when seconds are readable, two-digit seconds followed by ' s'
7 h 38 min
